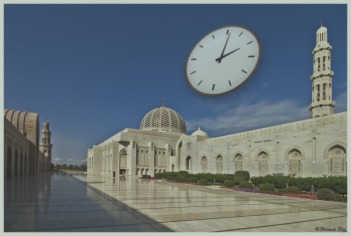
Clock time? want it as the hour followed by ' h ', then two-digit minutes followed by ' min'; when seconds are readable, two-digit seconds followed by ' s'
2 h 01 min
